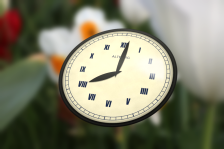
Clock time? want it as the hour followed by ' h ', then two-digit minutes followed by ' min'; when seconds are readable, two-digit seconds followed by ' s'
8 h 01 min
